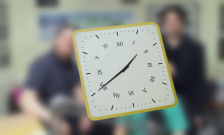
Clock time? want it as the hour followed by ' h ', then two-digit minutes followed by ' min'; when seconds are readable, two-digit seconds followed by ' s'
1 h 40 min
